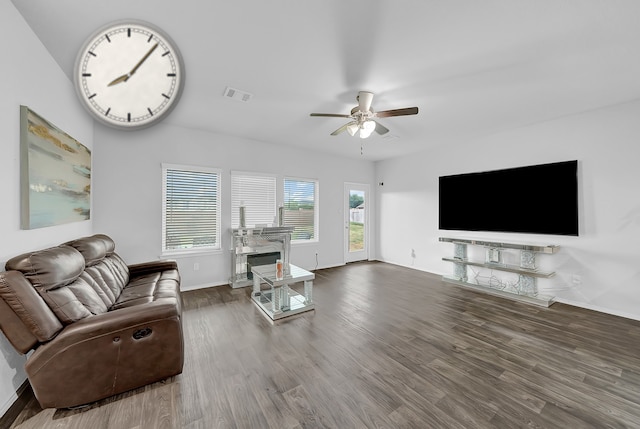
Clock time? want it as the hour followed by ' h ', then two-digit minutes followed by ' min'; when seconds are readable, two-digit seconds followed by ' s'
8 h 07 min
